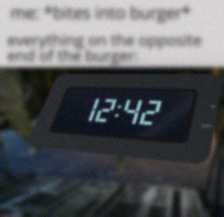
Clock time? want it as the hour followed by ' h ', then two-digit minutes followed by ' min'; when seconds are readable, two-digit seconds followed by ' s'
12 h 42 min
